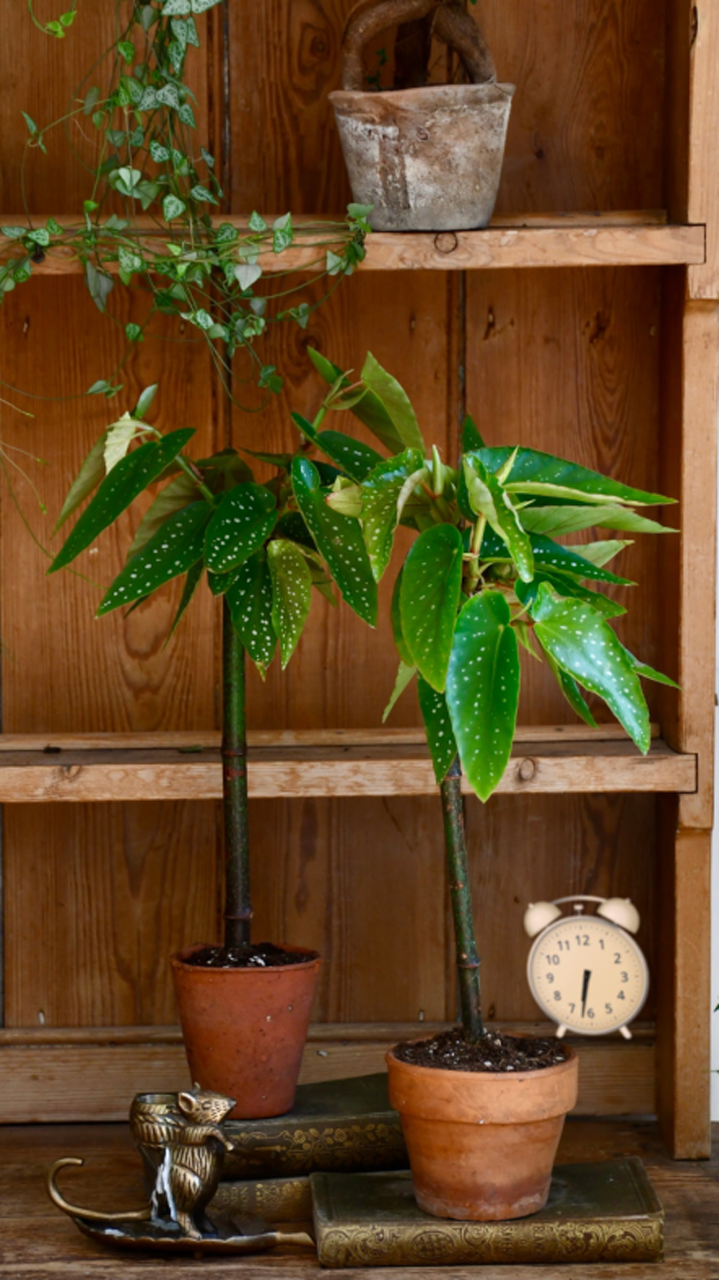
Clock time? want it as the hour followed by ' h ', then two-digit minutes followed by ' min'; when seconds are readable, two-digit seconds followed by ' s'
6 h 32 min
